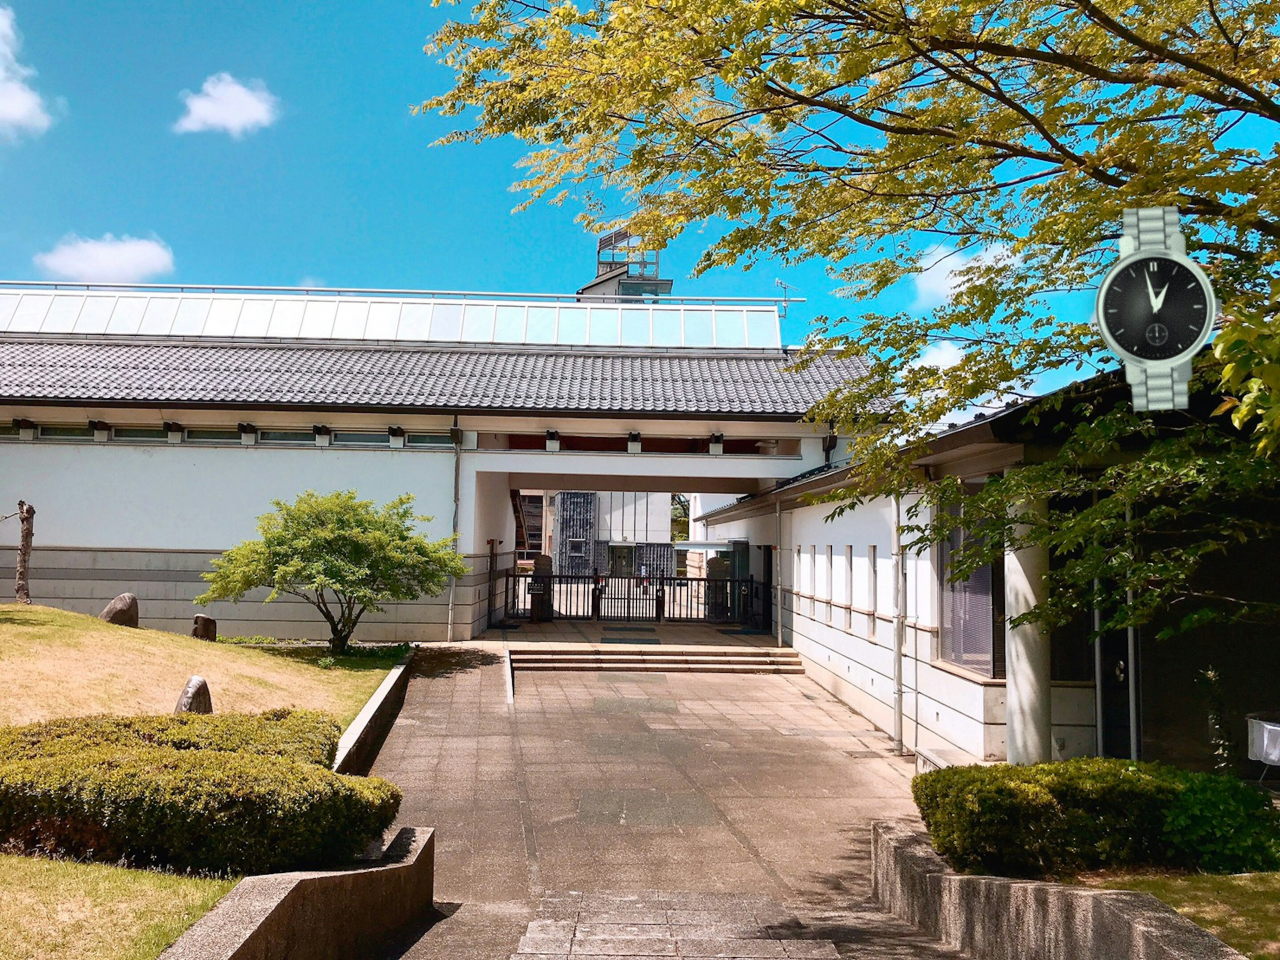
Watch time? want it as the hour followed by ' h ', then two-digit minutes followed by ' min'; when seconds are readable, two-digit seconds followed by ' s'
12 h 58 min
